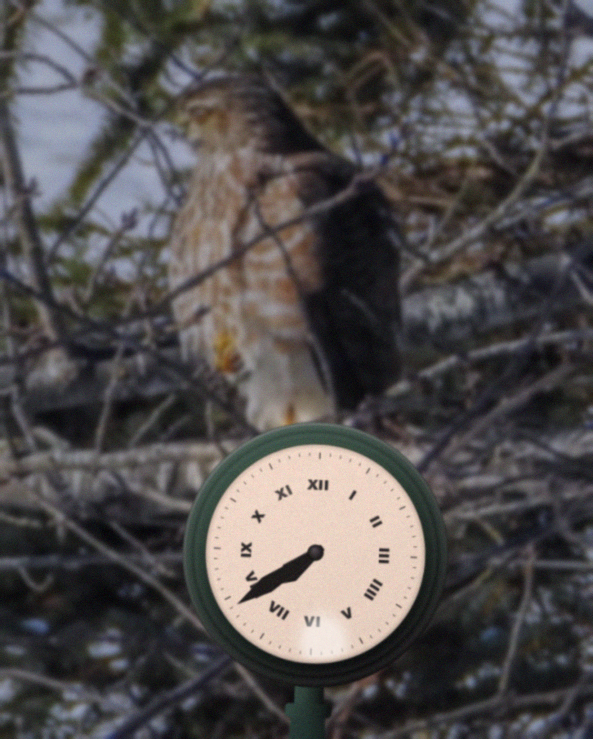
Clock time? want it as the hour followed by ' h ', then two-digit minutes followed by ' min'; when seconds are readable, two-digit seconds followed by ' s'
7 h 39 min
